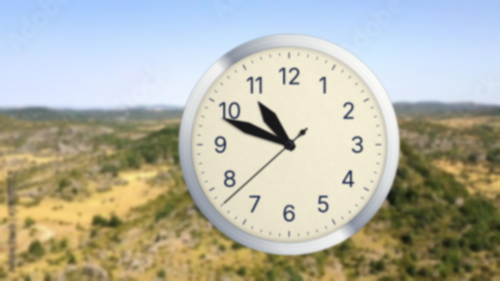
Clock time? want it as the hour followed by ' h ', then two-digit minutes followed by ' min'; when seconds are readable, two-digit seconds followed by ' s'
10 h 48 min 38 s
